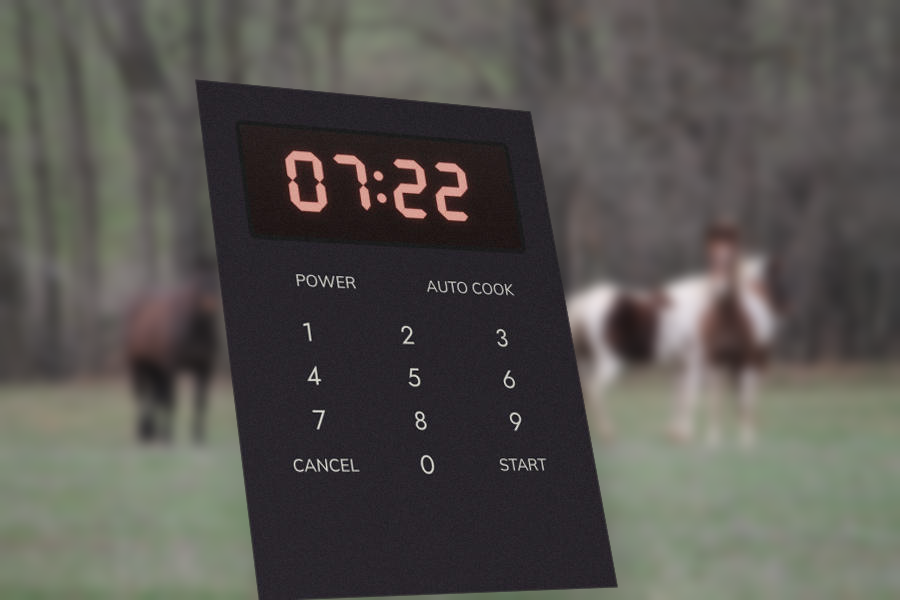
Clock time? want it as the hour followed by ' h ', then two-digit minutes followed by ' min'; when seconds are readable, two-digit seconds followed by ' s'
7 h 22 min
